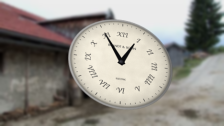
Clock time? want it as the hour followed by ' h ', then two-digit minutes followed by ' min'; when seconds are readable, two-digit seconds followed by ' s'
12 h 55 min
